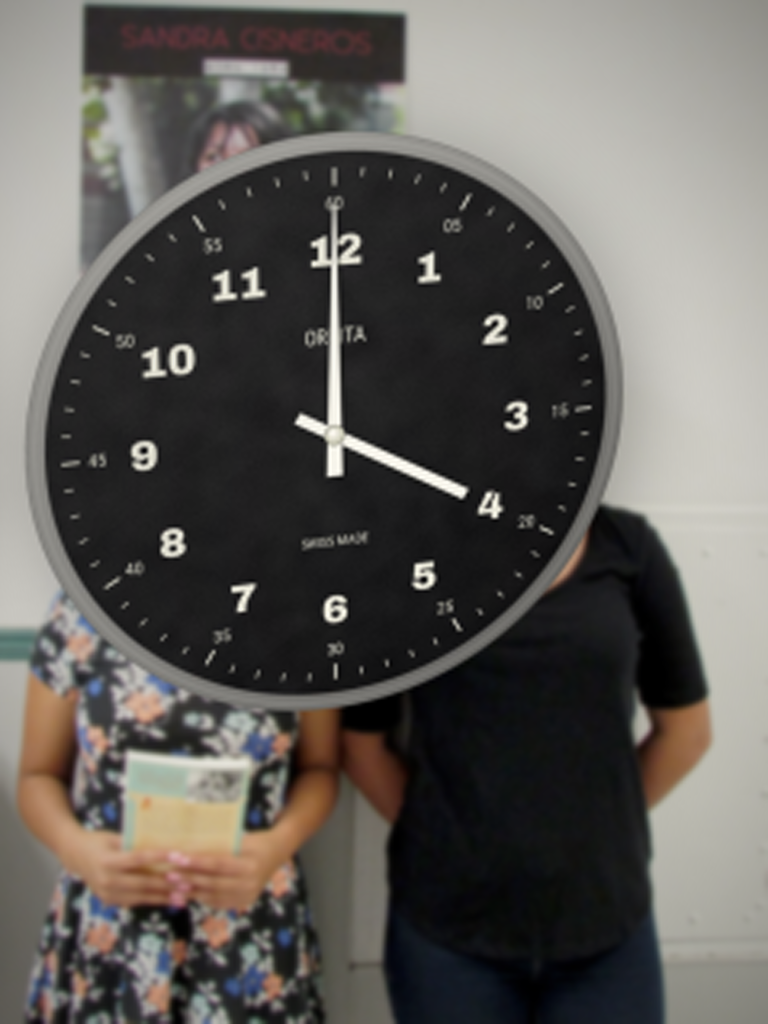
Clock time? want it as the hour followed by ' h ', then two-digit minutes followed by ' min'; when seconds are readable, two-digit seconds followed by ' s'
4 h 00 min
